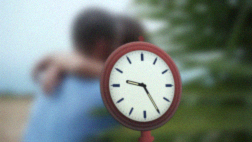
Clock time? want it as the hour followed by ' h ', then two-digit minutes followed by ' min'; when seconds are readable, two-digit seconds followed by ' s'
9 h 25 min
